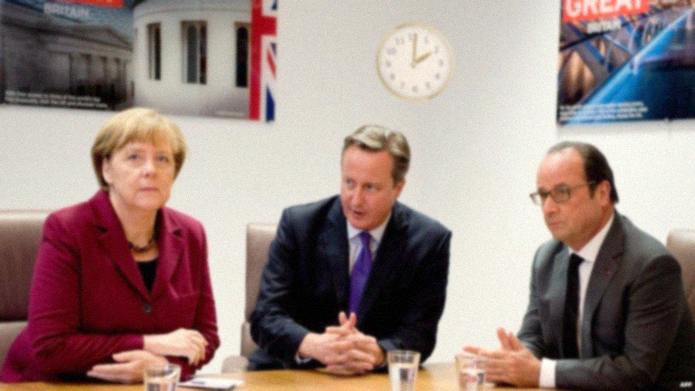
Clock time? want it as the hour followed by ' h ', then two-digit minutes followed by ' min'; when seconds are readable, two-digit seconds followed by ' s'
2 h 01 min
